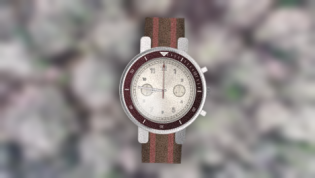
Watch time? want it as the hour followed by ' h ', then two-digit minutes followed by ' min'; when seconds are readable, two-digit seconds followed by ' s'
8 h 46 min
